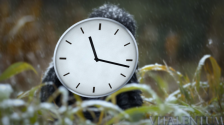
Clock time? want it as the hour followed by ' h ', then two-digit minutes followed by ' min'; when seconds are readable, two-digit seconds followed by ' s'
11 h 17 min
